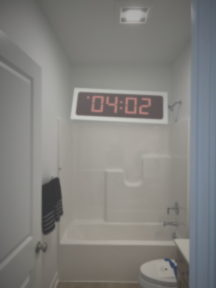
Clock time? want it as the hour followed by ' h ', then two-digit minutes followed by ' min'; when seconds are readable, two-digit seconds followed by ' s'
4 h 02 min
